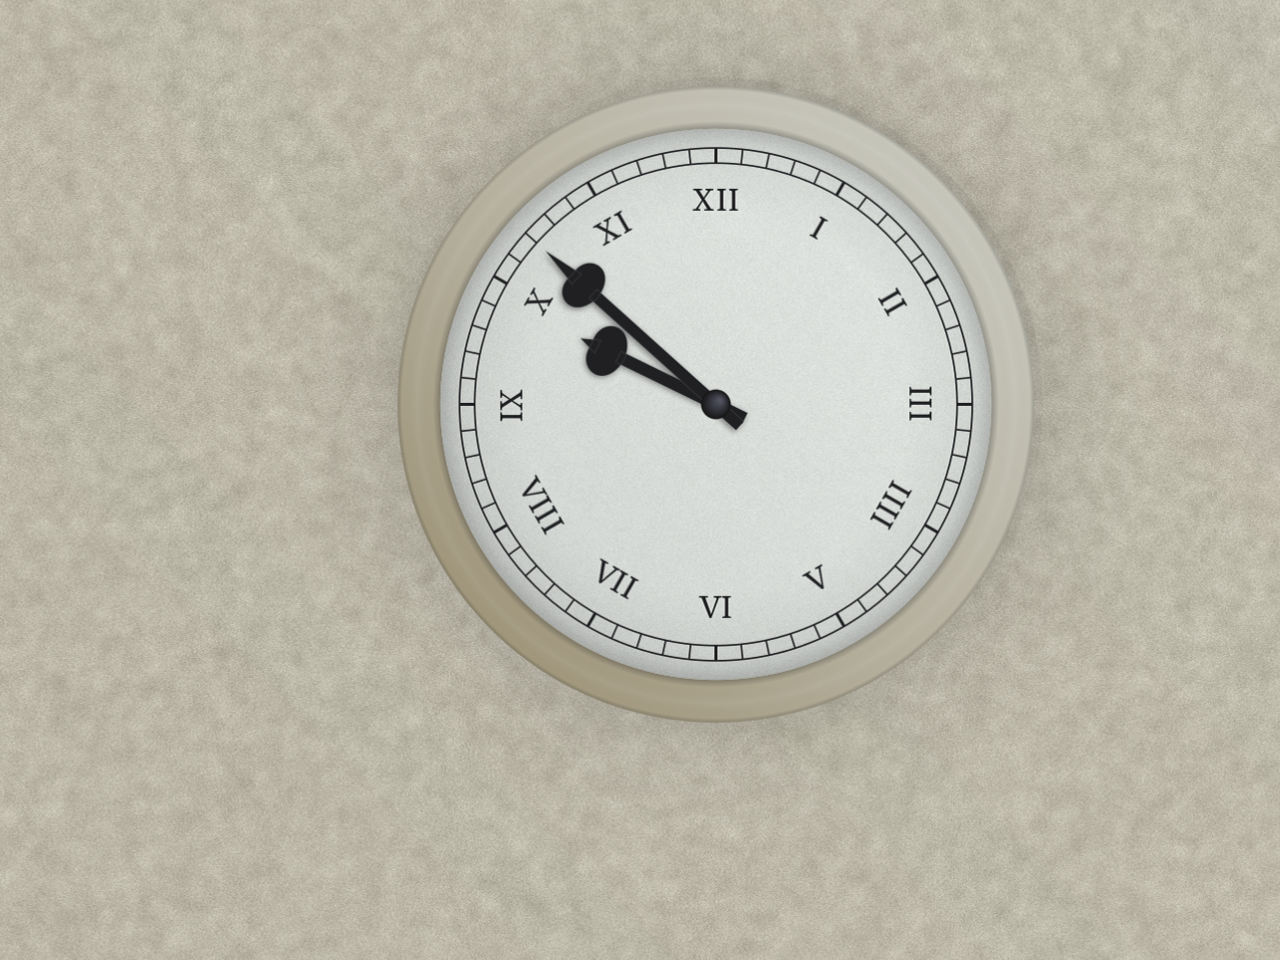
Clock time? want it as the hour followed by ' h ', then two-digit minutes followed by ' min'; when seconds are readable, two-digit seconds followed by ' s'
9 h 52 min
